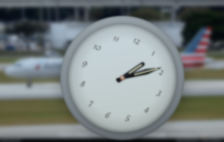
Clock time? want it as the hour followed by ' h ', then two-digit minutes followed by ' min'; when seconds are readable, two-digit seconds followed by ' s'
1 h 09 min
